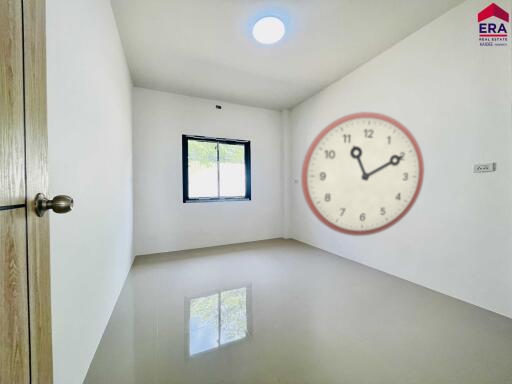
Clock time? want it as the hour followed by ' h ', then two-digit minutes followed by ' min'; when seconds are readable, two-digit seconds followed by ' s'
11 h 10 min
